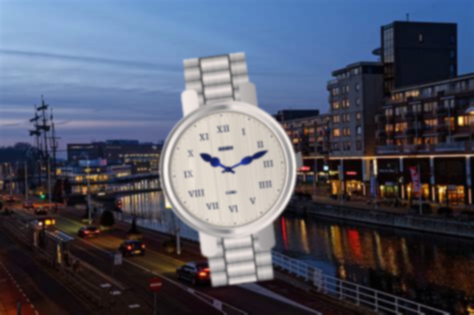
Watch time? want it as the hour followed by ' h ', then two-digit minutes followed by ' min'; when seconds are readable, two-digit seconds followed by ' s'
10 h 12 min
